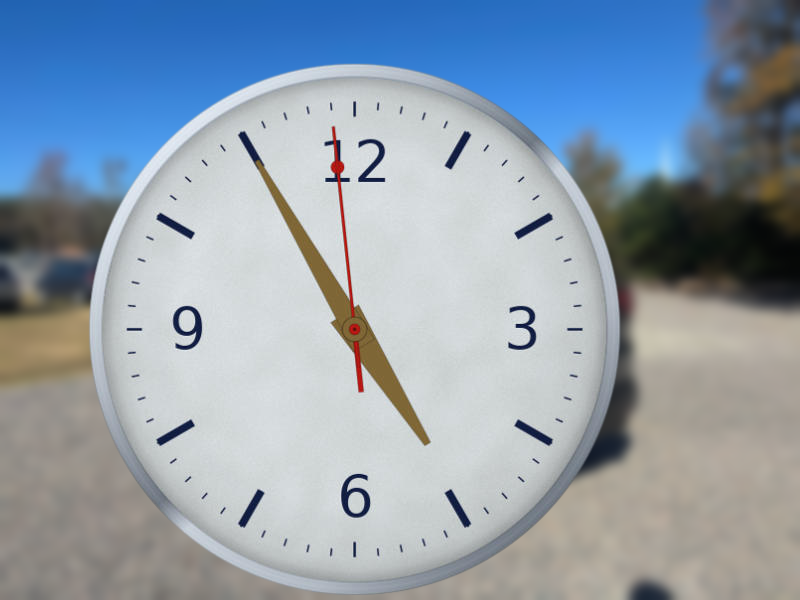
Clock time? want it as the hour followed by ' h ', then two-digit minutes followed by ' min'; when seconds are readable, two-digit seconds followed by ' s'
4 h 54 min 59 s
